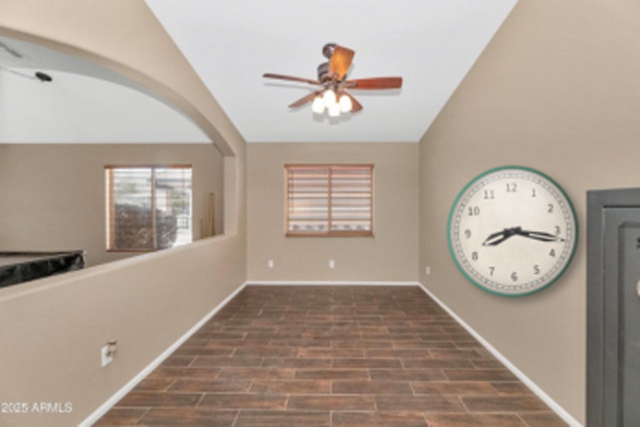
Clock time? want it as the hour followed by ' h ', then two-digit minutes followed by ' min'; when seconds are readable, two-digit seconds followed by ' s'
8 h 17 min
